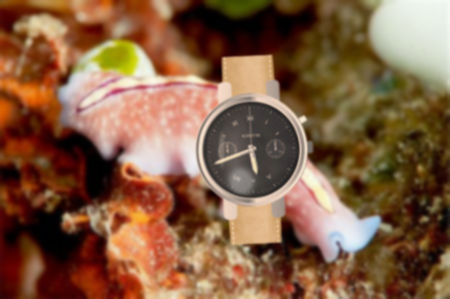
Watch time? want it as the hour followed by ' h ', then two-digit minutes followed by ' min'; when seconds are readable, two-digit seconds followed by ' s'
5 h 42 min
